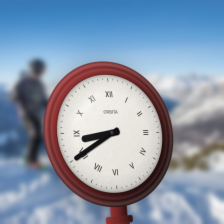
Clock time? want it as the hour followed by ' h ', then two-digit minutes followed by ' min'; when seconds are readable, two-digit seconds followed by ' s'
8 h 40 min
